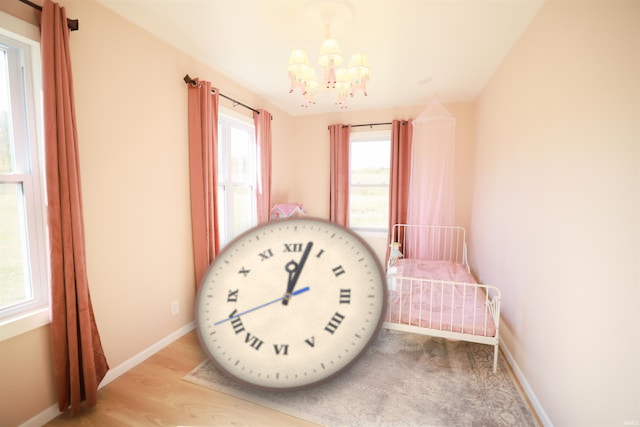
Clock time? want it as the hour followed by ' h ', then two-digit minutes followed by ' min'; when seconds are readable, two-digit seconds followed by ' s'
12 h 02 min 41 s
